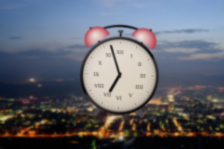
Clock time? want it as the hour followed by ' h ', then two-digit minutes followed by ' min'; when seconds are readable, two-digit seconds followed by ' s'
6 h 57 min
